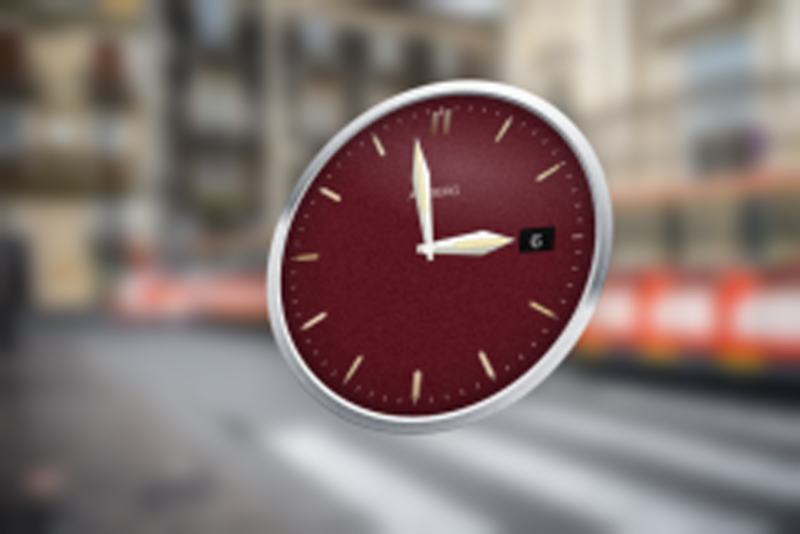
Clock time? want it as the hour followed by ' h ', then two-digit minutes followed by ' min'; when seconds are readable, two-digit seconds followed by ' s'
2 h 58 min
